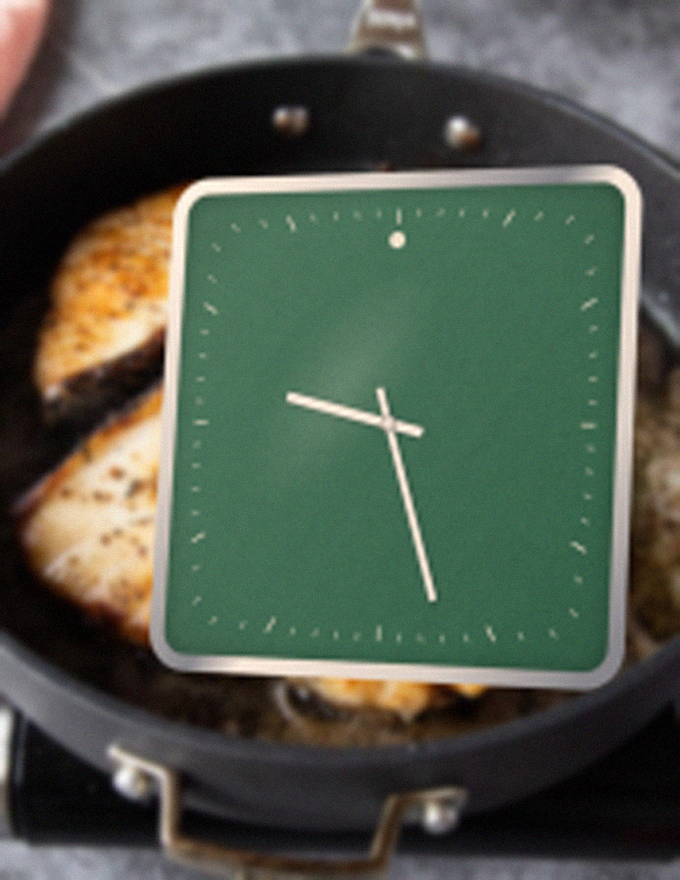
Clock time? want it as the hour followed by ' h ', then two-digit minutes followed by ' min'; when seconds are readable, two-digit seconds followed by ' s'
9 h 27 min
